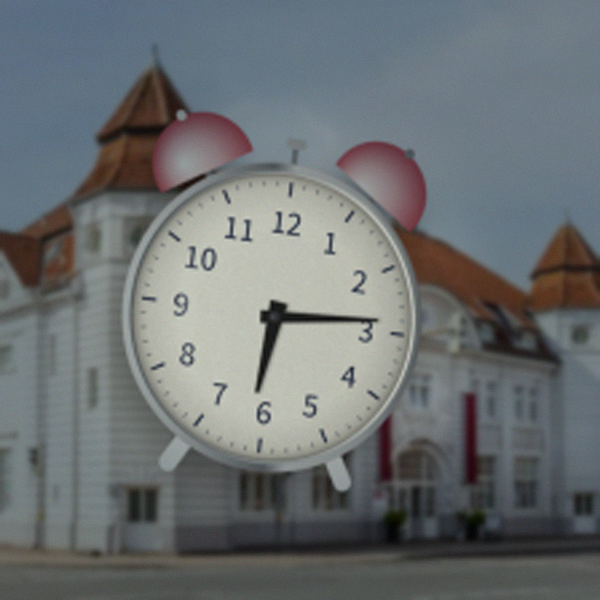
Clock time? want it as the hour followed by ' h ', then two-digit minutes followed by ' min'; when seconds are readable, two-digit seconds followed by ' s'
6 h 14 min
